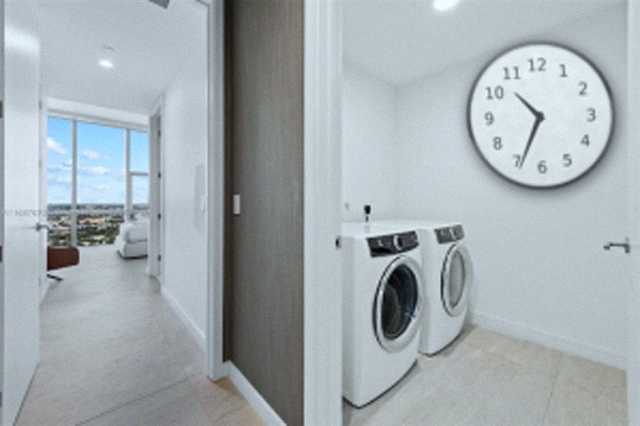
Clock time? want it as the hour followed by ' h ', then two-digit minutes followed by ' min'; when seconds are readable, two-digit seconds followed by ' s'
10 h 34 min
